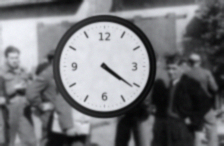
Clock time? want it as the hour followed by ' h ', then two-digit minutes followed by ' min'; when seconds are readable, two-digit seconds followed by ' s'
4 h 21 min
